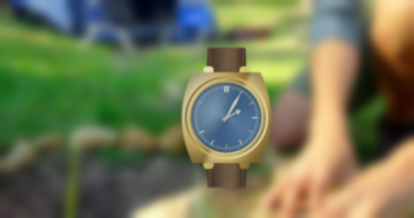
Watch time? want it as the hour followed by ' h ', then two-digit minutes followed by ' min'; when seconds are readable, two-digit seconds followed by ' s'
2 h 05 min
